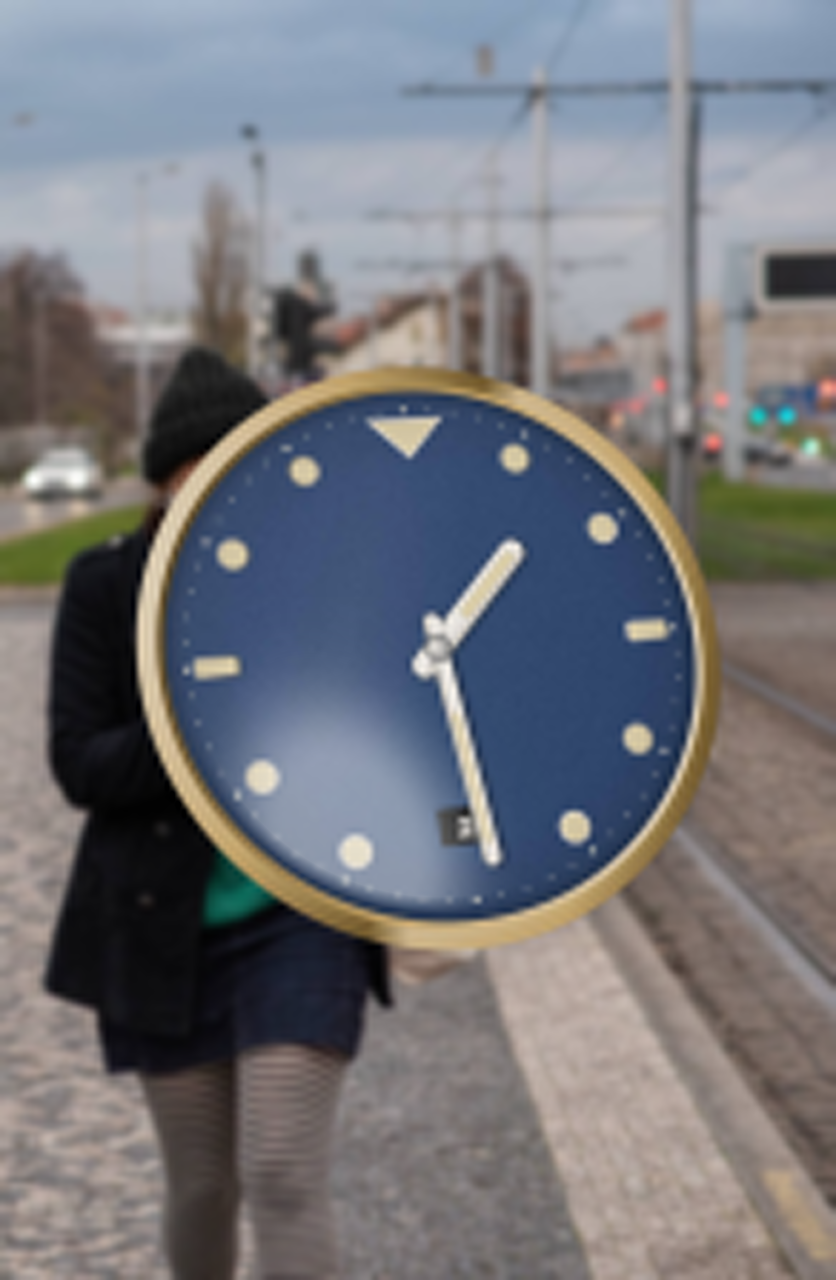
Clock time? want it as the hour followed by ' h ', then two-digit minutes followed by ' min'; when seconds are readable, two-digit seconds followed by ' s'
1 h 29 min
